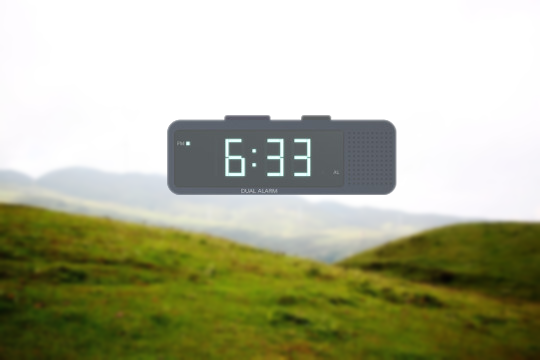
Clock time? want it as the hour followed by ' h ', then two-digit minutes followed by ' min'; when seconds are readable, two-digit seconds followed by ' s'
6 h 33 min
